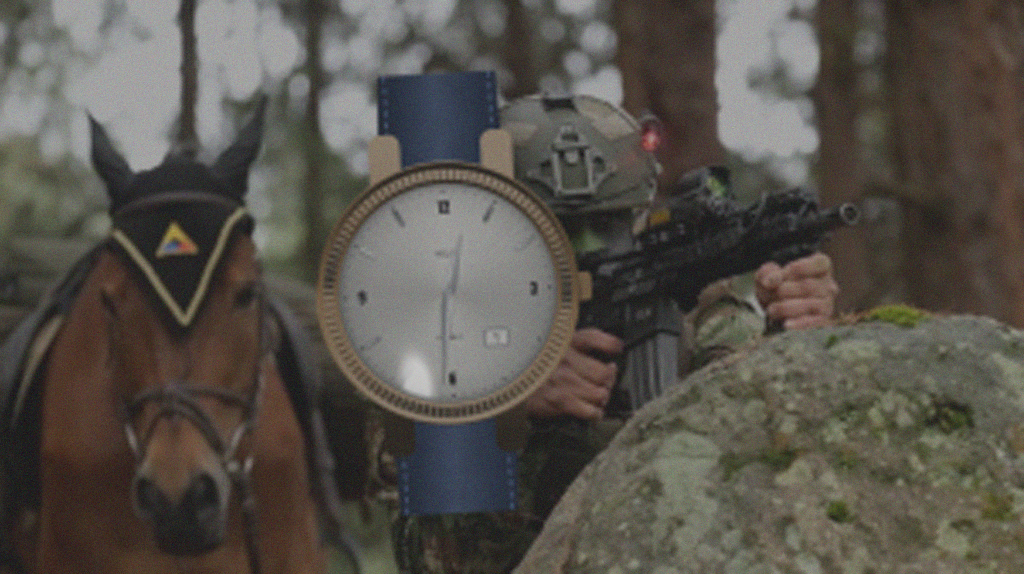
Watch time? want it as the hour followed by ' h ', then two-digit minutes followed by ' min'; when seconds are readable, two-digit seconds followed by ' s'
12 h 31 min
